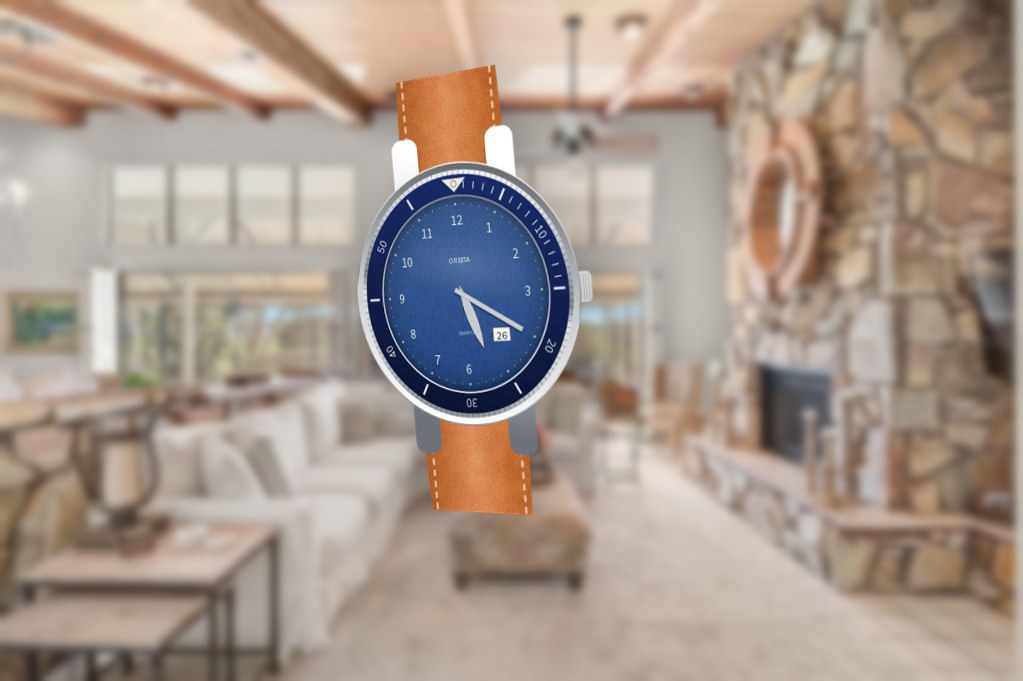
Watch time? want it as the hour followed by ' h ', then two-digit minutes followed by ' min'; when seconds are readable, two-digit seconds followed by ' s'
5 h 20 min
